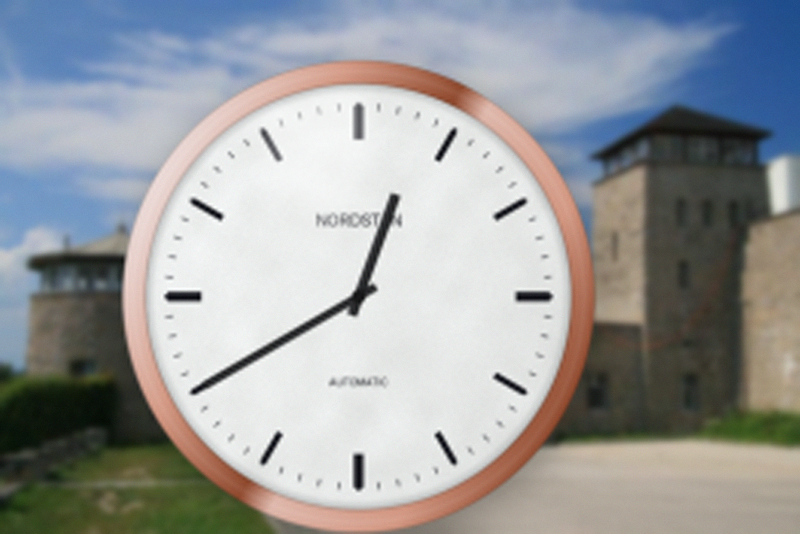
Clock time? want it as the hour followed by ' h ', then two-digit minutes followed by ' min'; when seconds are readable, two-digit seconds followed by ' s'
12 h 40 min
